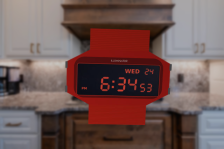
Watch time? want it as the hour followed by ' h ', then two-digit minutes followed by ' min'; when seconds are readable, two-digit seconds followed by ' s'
6 h 34 min 53 s
